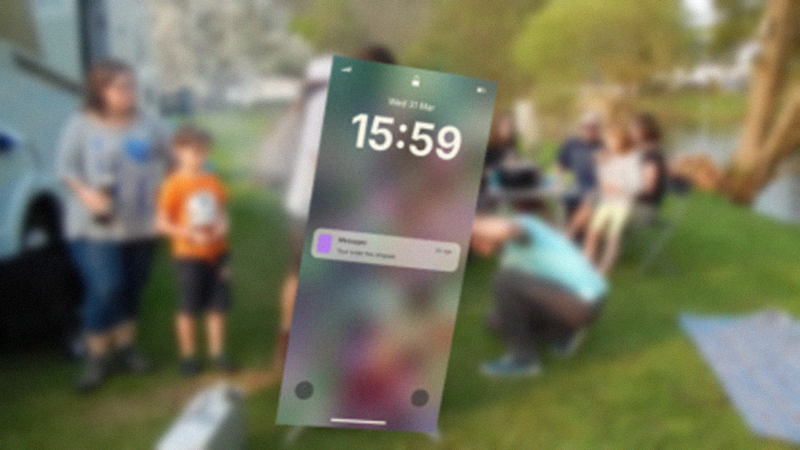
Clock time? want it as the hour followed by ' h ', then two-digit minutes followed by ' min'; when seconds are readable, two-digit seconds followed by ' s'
15 h 59 min
